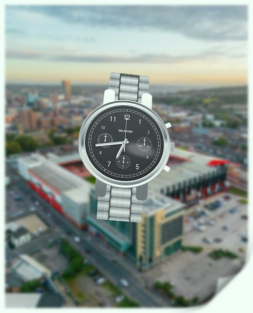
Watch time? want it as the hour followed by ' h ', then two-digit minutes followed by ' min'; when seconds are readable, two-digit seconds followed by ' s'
6 h 43 min
